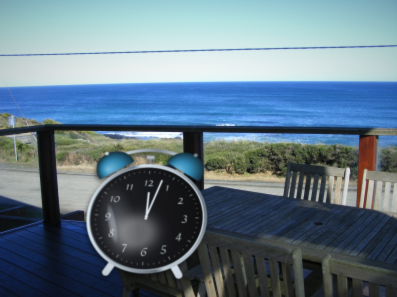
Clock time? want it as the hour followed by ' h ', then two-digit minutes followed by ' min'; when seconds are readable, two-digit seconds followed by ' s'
12 h 03 min
